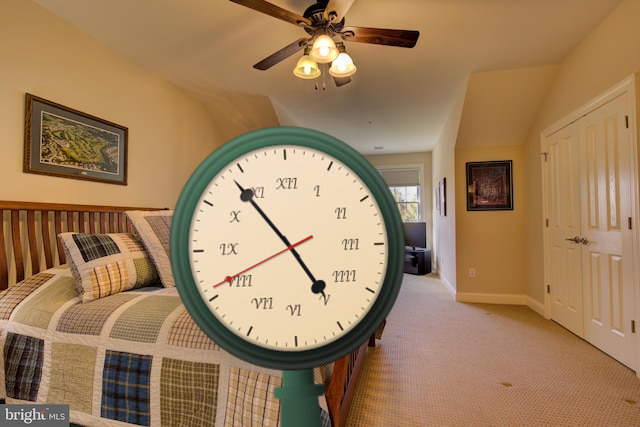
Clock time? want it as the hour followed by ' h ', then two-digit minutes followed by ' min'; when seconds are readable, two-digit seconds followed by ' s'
4 h 53 min 41 s
